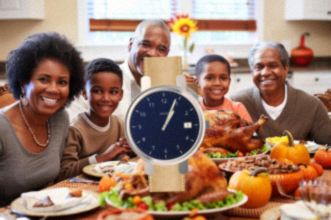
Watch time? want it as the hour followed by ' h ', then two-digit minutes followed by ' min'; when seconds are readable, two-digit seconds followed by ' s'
1 h 04 min
